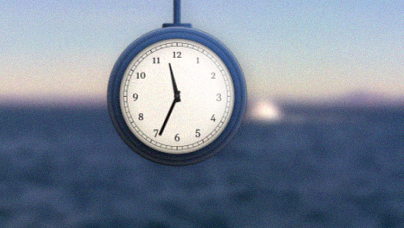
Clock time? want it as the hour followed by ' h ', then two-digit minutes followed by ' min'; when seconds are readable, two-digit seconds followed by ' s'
11 h 34 min
